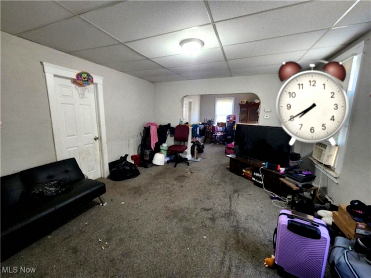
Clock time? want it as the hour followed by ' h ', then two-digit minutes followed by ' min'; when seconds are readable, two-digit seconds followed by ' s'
7 h 40 min
